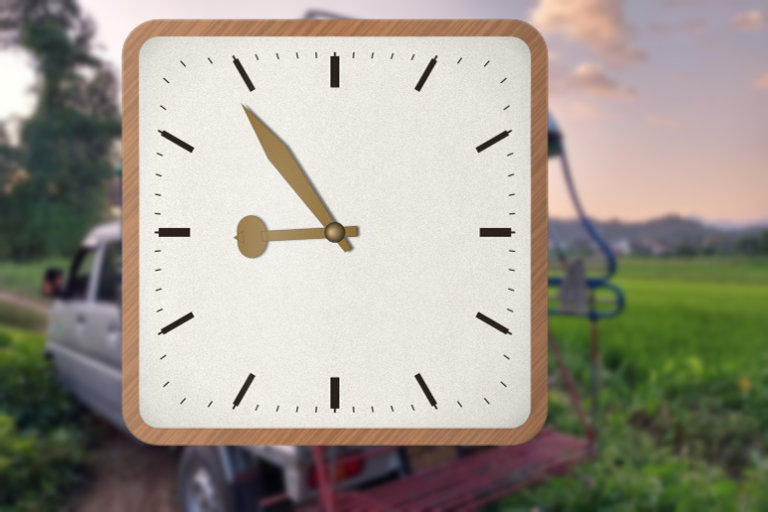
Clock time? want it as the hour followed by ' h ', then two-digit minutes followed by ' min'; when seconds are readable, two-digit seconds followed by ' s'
8 h 54 min
